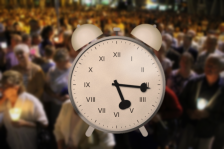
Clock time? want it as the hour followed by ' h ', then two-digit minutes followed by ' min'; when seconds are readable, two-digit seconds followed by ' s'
5 h 16 min
